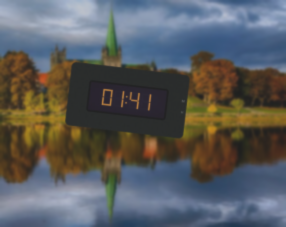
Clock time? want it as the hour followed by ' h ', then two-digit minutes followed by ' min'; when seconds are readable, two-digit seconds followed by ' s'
1 h 41 min
